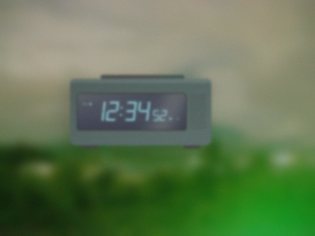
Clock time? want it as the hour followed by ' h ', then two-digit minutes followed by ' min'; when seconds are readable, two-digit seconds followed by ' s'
12 h 34 min
